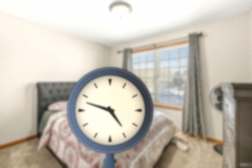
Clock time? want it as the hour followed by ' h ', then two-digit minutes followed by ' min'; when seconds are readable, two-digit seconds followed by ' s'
4 h 48 min
